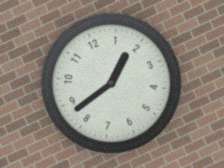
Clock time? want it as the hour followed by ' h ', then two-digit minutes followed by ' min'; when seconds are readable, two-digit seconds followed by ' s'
1 h 43 min
